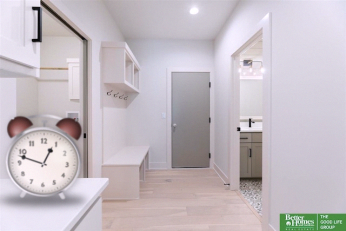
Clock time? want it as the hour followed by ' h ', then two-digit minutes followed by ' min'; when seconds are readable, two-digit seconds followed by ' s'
12 h 48 min
